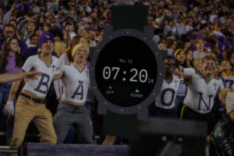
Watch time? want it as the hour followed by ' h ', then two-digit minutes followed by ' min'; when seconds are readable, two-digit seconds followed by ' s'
7 h 20 min
